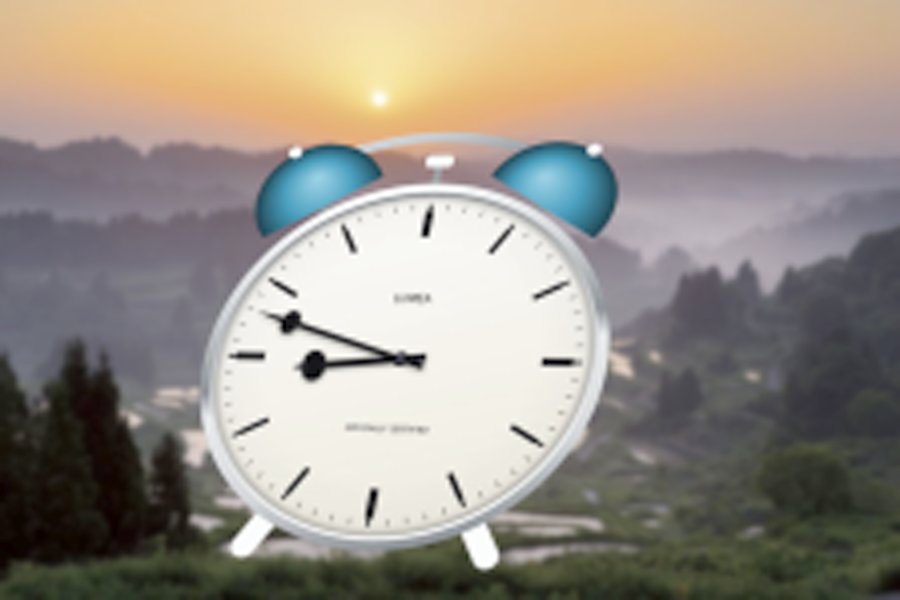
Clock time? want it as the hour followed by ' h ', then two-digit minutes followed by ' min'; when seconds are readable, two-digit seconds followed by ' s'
8 h 48 min
